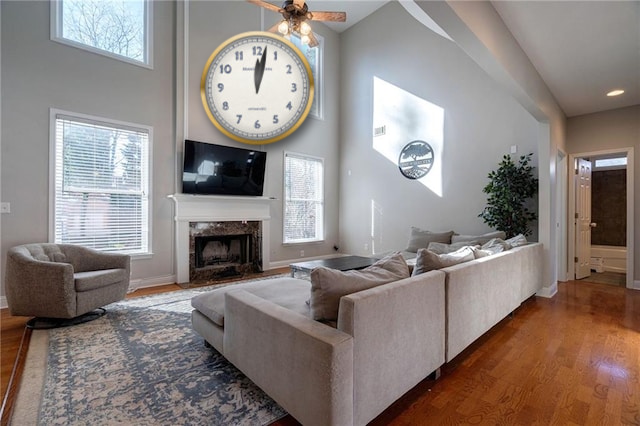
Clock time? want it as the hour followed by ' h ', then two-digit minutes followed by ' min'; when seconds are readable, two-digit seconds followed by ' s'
12 h 02 min
